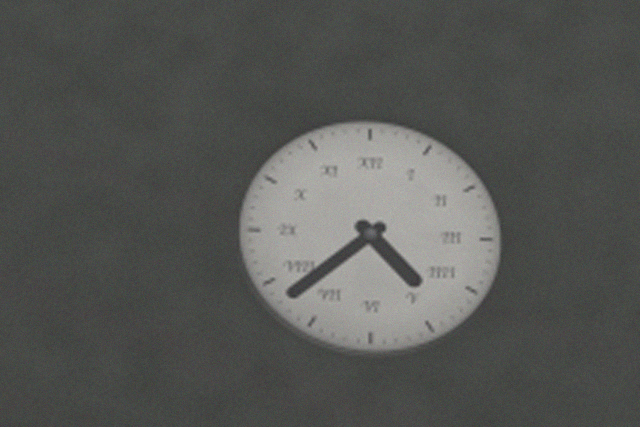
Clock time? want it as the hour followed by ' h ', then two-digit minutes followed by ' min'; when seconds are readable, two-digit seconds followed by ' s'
4 h 38 min
